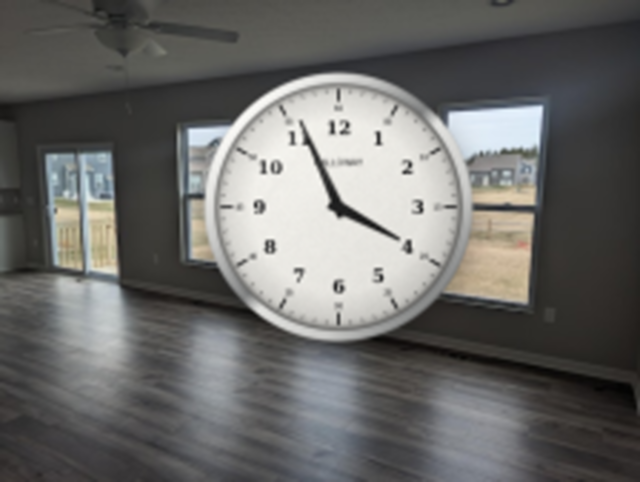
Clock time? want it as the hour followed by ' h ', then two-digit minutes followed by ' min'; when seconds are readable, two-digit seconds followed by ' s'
3 h 56 min
